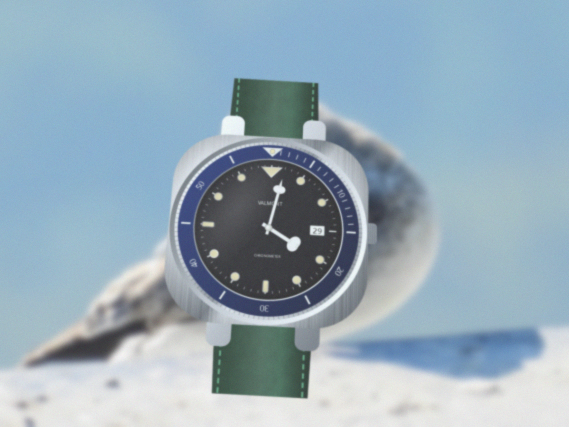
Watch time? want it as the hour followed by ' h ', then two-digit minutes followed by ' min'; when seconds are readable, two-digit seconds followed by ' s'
4 h 02 min
